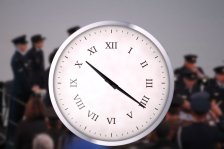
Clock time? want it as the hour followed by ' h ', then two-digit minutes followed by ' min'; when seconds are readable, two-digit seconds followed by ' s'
10 h 21 min
